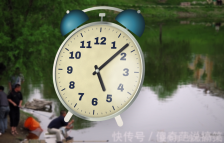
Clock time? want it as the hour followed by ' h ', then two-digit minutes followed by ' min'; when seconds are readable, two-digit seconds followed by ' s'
5 h 08 min
